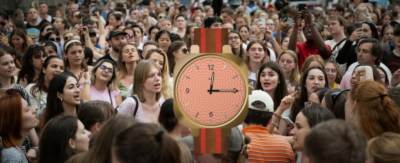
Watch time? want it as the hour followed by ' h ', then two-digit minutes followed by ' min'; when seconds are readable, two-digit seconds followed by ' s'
12 h 15 min
